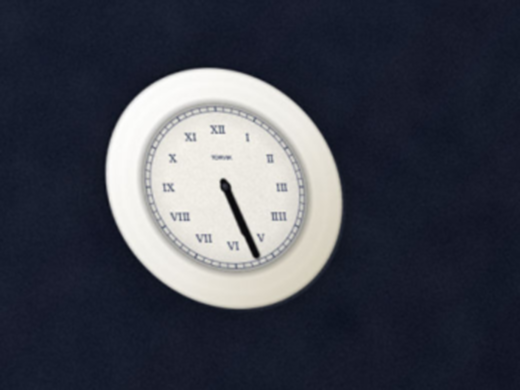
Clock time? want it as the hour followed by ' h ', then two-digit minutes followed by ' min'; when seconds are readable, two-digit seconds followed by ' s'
5 h 27 min
